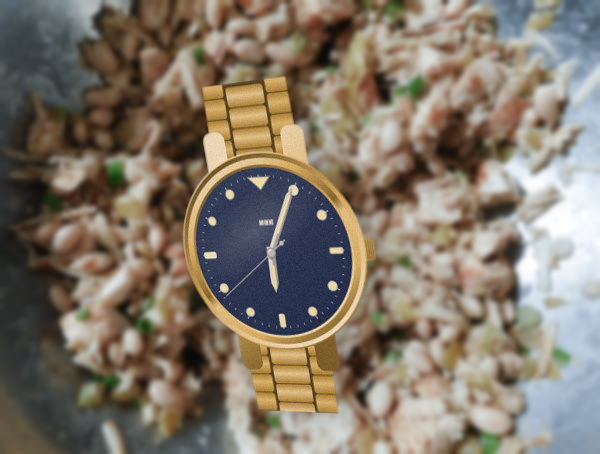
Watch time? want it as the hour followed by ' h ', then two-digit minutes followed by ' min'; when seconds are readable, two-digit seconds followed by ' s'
6 h 04 min 39 s
